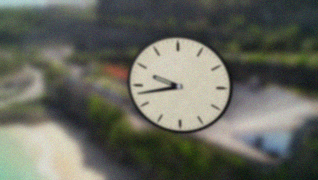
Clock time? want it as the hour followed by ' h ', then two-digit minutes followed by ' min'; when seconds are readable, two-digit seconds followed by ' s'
9 h 43 min
